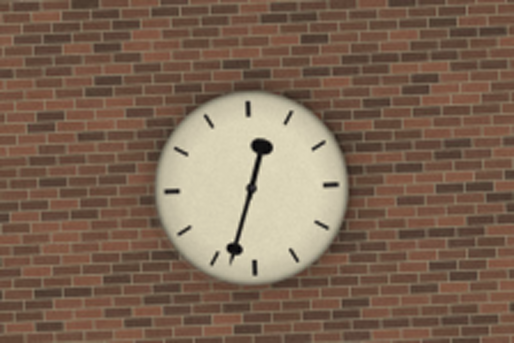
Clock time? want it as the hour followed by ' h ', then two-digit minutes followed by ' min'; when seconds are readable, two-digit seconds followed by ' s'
12 h 33 min
